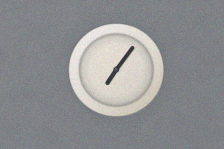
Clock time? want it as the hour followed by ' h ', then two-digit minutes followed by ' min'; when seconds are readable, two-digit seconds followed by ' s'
7 h 06 min
